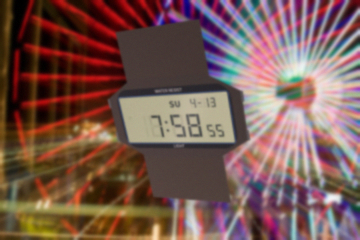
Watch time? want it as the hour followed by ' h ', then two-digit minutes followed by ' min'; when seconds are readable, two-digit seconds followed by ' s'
7 h 58 min 55 s
